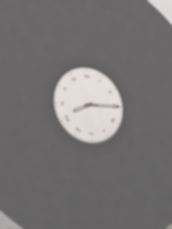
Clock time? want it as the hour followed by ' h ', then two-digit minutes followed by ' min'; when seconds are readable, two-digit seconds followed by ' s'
8 h 15 min
